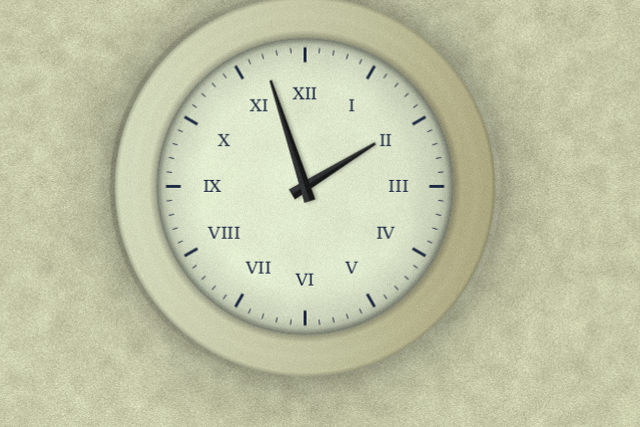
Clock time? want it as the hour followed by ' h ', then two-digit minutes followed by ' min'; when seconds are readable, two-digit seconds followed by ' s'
1 h 57 min
